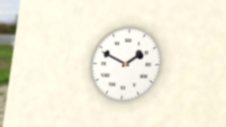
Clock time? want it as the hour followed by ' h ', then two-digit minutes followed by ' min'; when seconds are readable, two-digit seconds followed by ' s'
1 h 49 min
